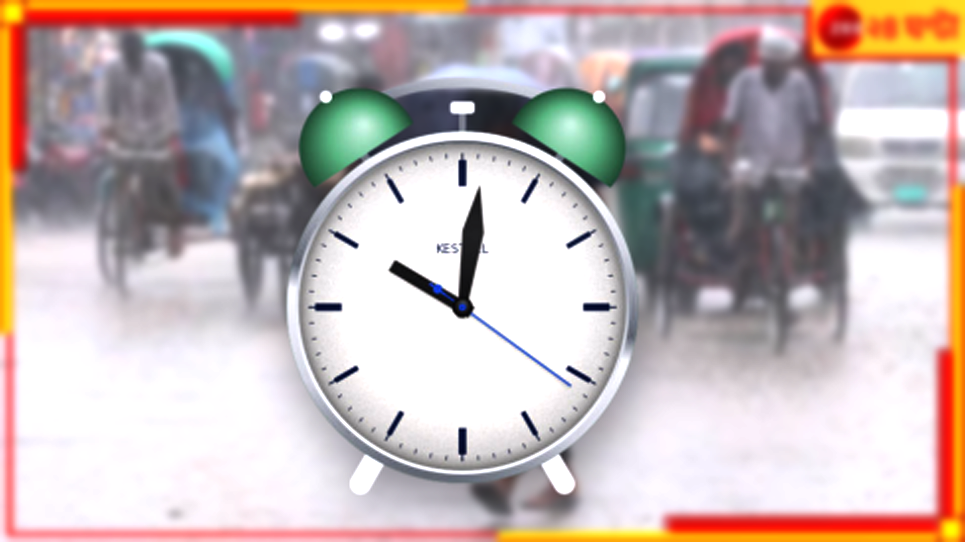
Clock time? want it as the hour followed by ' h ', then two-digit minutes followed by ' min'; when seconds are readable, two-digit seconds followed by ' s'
10 h 01 min 21 s
